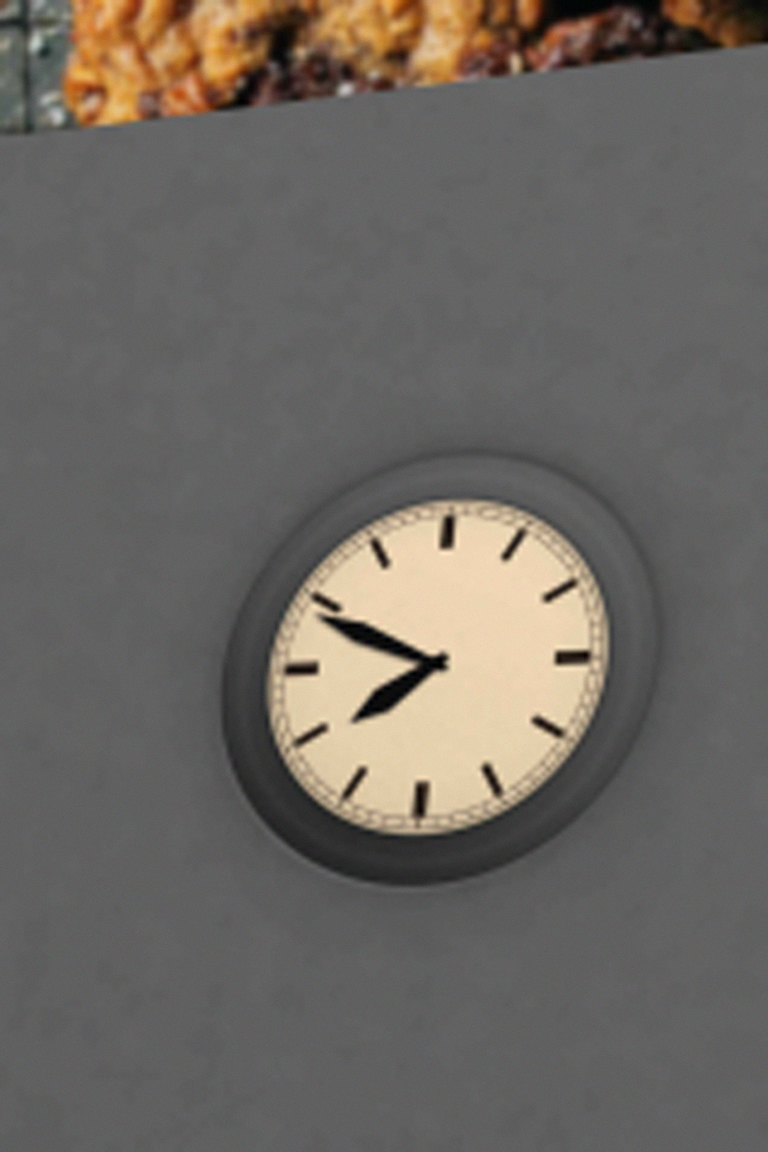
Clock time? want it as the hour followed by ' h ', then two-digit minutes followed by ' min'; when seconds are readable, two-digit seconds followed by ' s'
7 h 49 min
